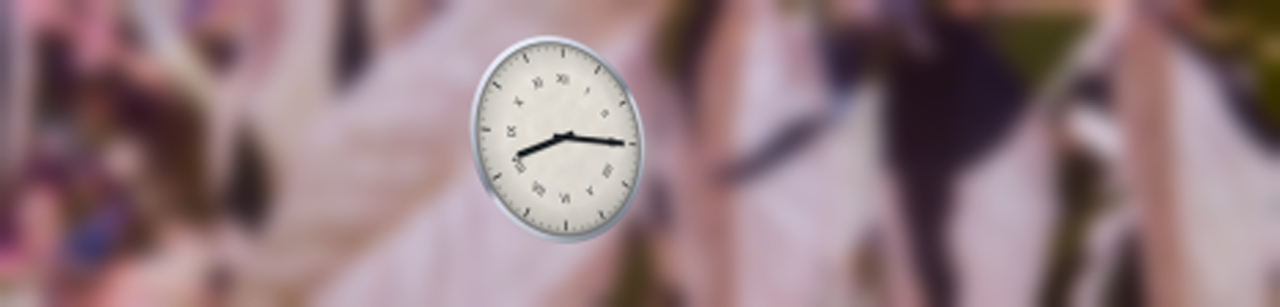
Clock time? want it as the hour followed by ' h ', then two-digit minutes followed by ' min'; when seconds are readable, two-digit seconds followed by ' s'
8 h 15 min
